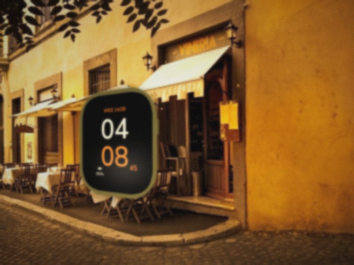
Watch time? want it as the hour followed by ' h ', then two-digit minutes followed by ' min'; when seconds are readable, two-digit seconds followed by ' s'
4 h 08 min
